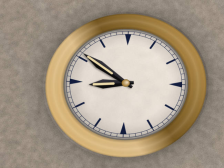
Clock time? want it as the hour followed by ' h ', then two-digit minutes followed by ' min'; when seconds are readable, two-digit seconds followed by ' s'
8 h 51 min
